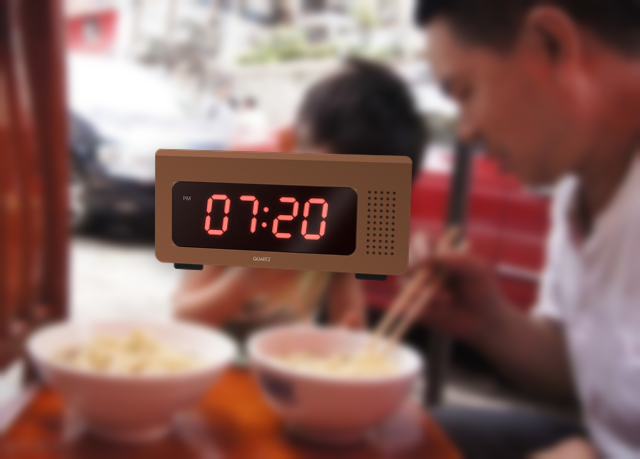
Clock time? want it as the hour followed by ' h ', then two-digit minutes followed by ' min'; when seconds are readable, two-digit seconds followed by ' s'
7 h 20 min
